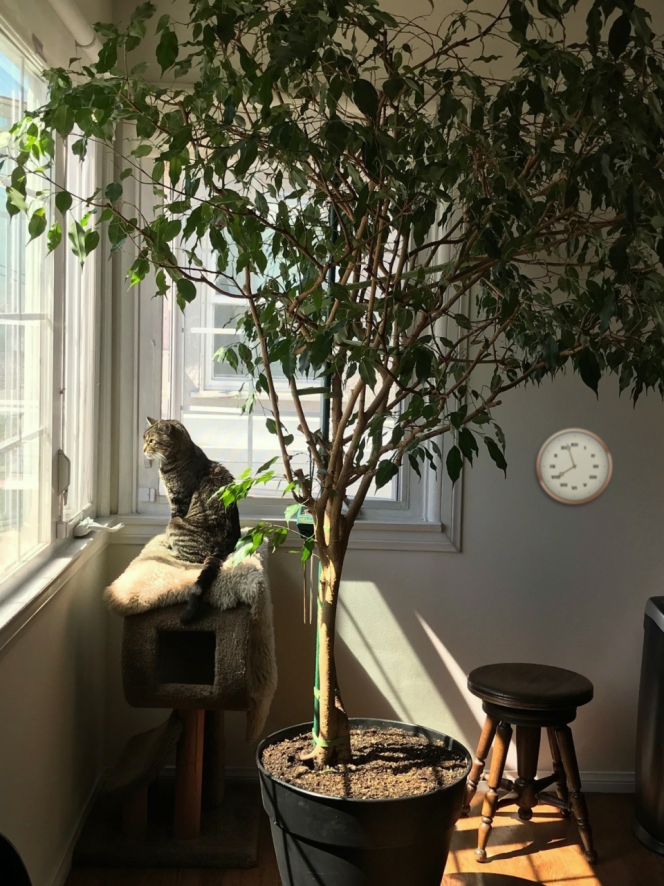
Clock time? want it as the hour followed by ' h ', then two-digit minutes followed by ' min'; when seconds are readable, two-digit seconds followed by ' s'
7 h 57 min
